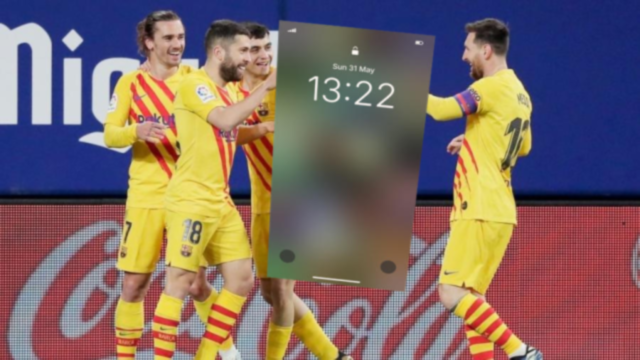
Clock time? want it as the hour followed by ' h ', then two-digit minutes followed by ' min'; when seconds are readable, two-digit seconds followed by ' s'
13 h 22 min
